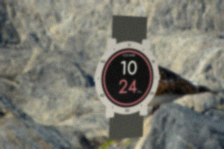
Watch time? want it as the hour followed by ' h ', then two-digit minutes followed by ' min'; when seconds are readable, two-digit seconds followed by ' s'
10 h 24 min
